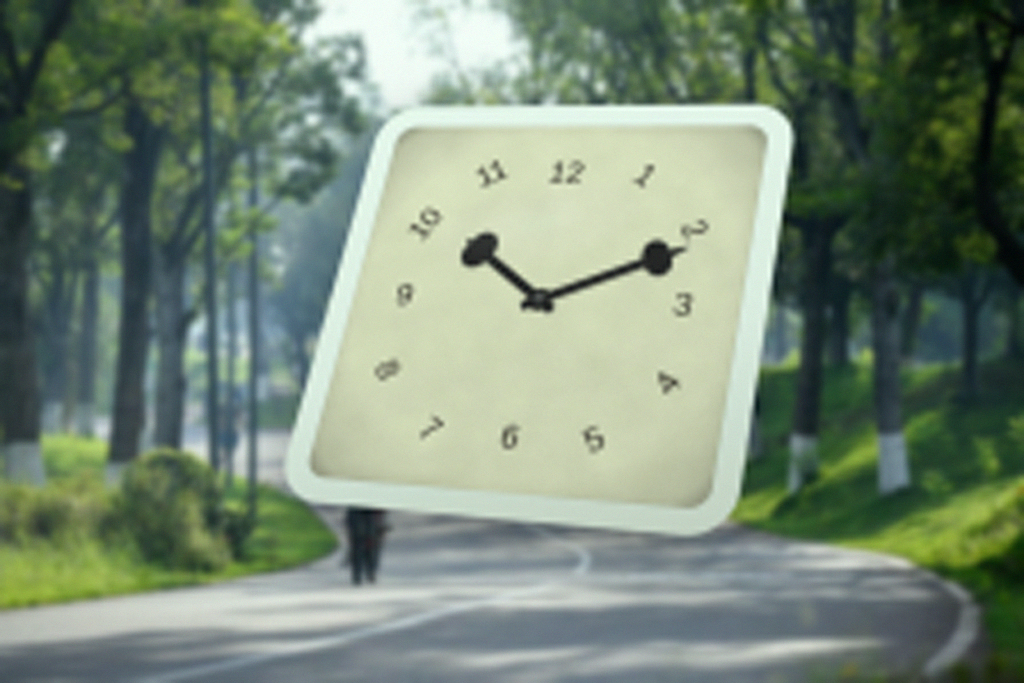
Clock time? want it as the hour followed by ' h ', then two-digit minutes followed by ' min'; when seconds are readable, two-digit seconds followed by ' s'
10 h 11 min
